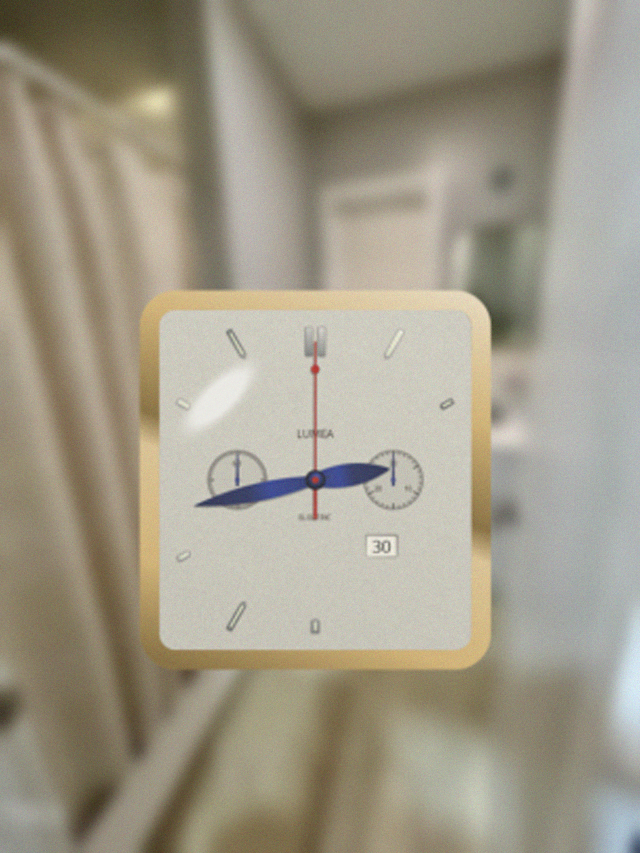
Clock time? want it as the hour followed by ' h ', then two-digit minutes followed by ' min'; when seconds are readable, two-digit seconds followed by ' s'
2 h 43 min
